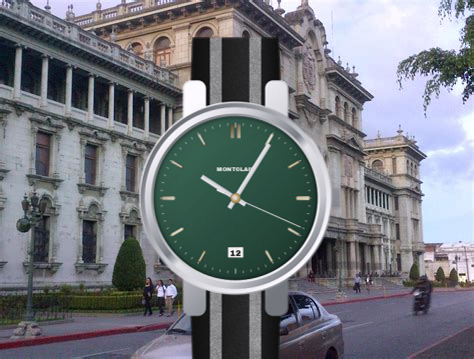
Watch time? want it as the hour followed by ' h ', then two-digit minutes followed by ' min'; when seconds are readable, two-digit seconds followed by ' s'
10 h 05 min 19 s
